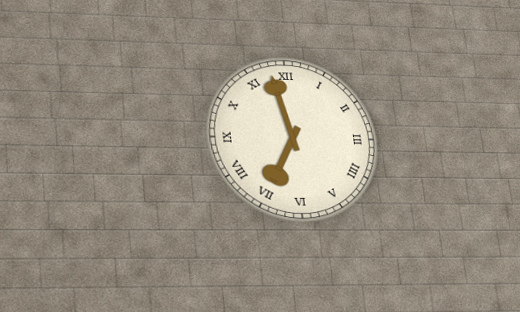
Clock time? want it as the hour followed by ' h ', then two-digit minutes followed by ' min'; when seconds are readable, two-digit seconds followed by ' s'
6 h 58 min
